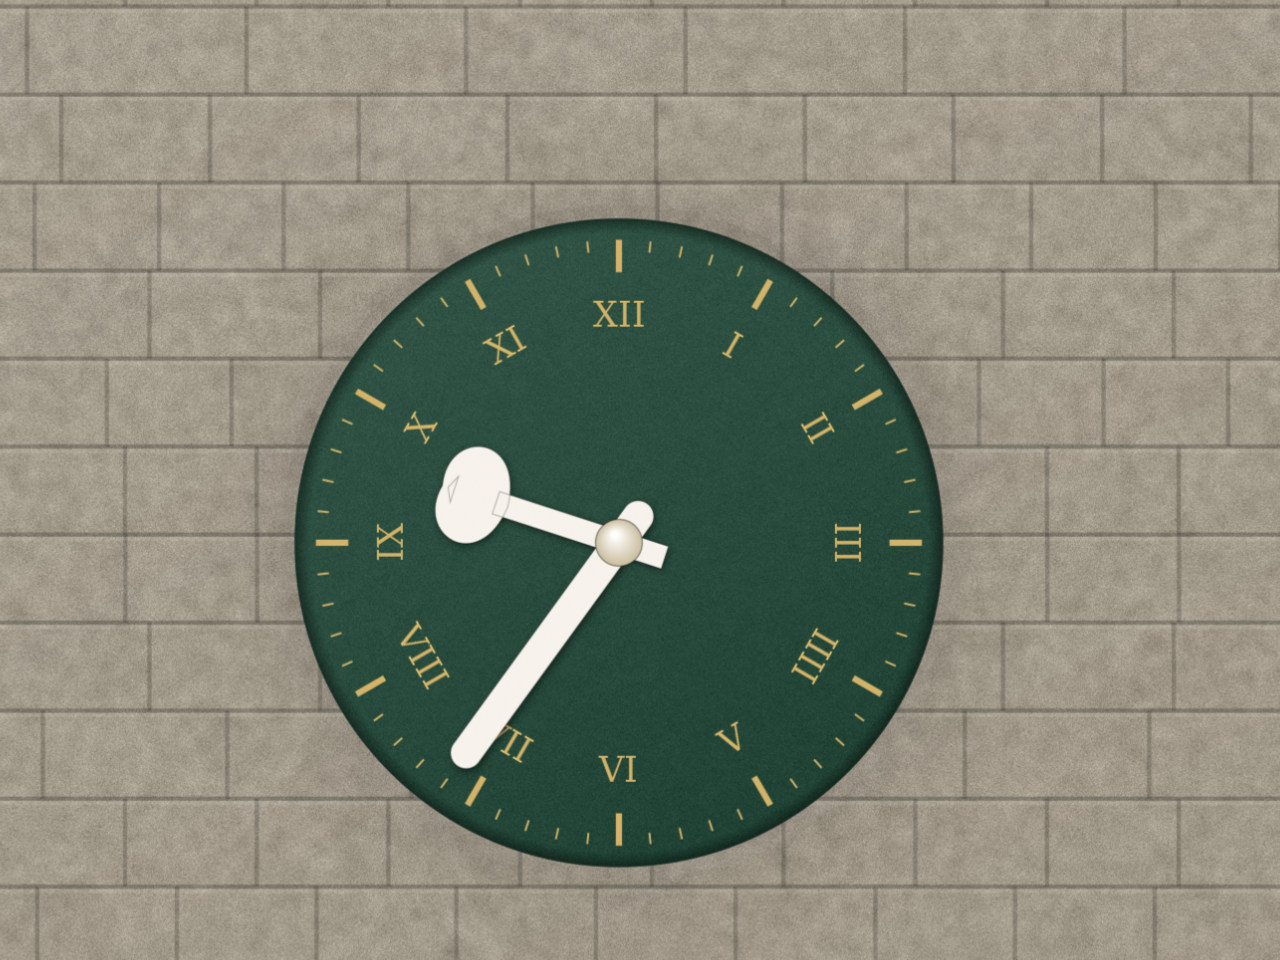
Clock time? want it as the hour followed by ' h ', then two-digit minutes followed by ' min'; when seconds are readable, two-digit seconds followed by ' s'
9 h 36 min
